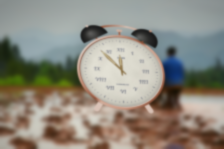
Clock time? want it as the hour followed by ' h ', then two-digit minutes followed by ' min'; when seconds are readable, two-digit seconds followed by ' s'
11 h 53 min
